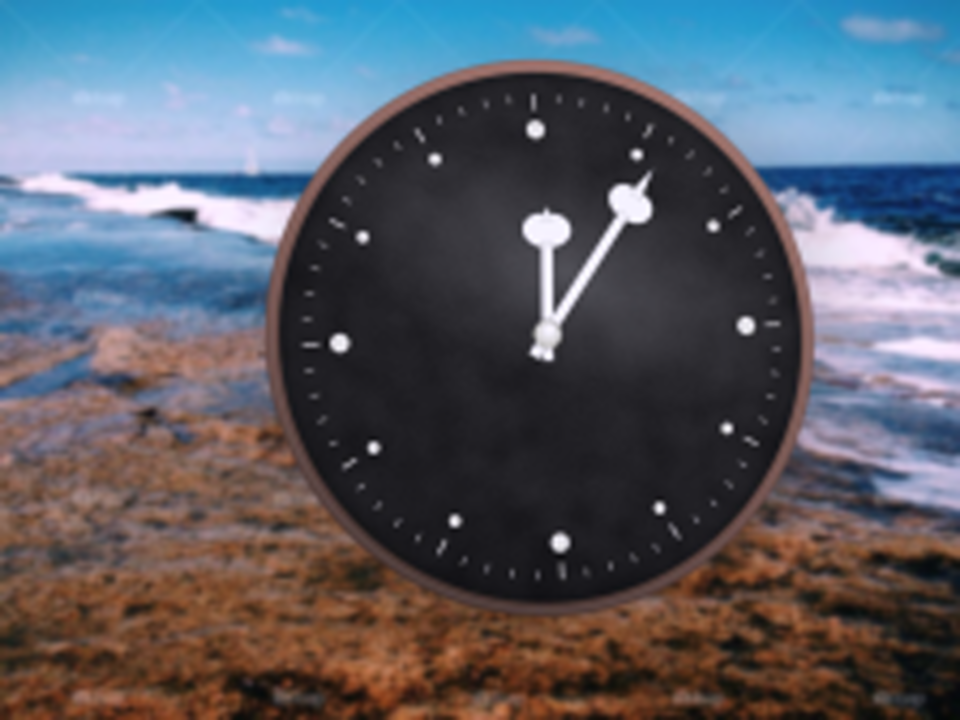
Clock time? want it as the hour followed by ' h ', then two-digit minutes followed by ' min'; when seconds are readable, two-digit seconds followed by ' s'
12 h 06 min
